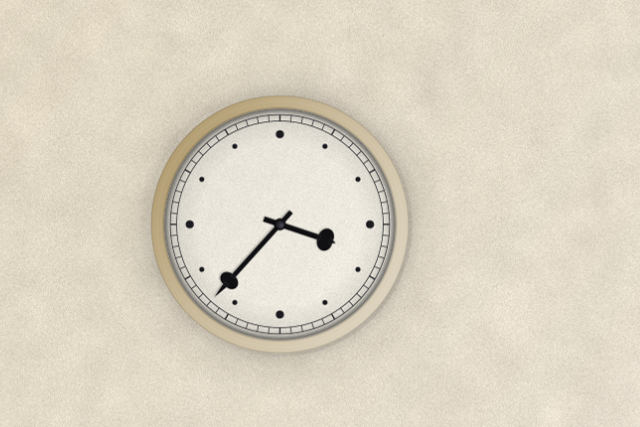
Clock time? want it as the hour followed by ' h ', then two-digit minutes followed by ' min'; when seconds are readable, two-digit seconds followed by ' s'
3 h 37 min
